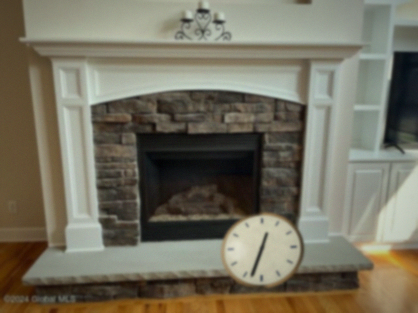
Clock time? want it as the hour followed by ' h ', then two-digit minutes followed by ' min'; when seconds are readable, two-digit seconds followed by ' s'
12 h 33 min
